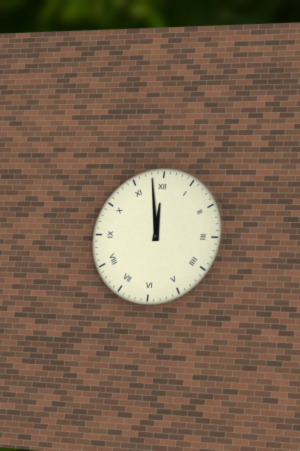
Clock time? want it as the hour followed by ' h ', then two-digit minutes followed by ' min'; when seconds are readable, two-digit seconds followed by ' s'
11 h 58 min
